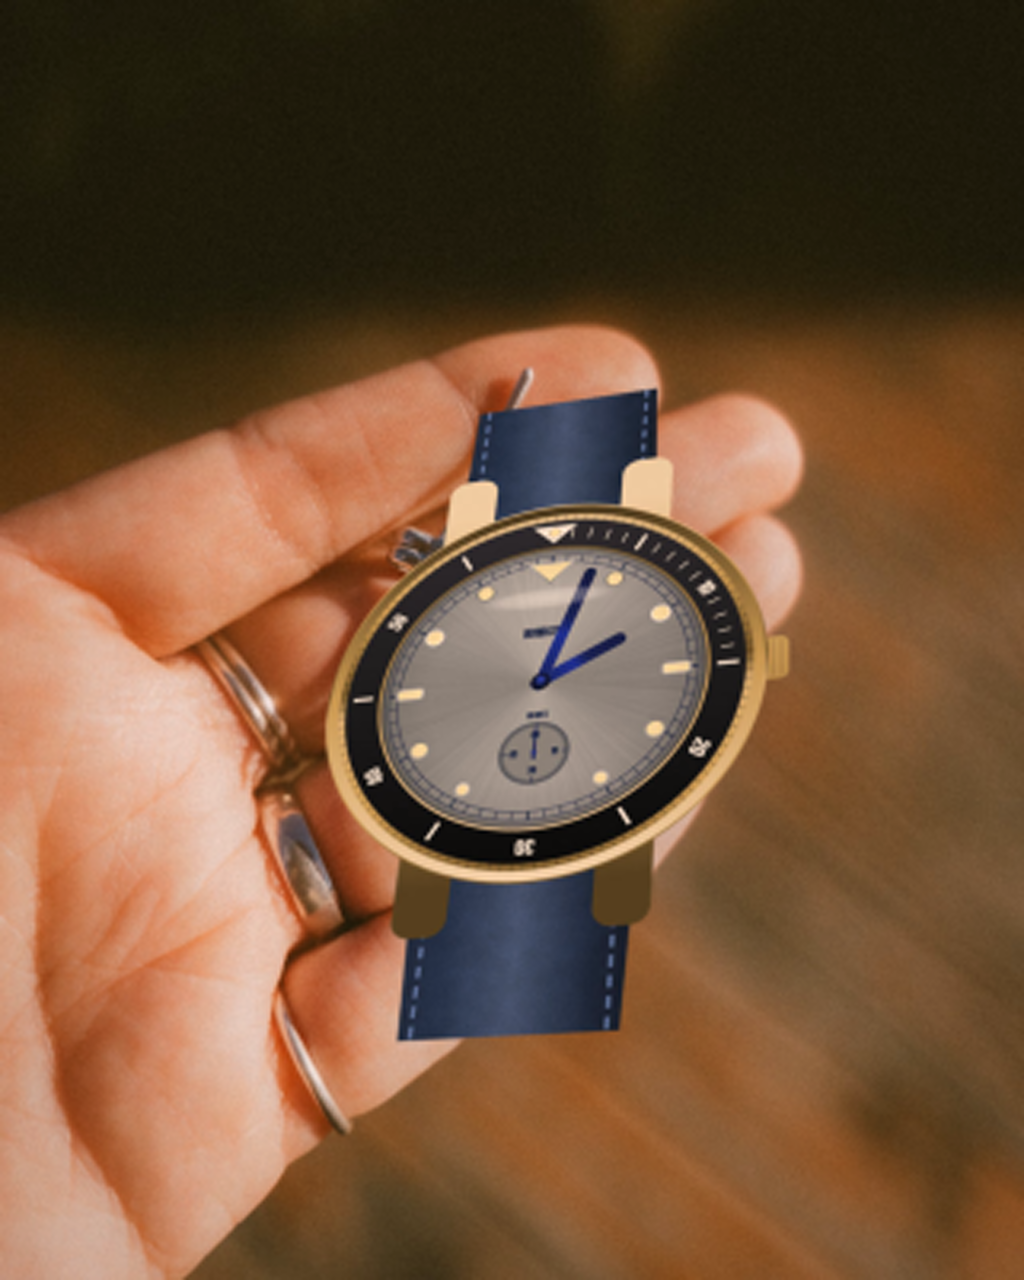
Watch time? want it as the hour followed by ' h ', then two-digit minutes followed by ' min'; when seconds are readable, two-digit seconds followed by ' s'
2 h 03 min
